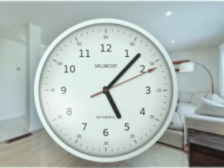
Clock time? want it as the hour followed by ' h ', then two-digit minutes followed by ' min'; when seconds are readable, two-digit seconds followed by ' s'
5 h 07 min 11 s
